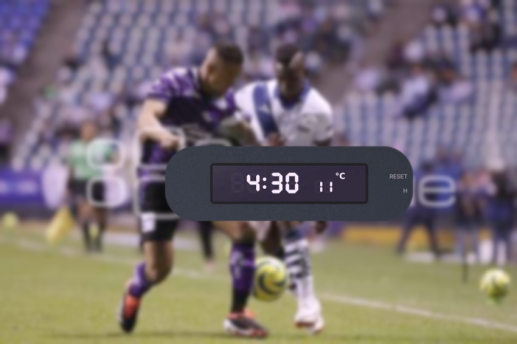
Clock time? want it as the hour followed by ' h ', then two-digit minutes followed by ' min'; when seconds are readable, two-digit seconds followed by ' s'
4 h 30 min
